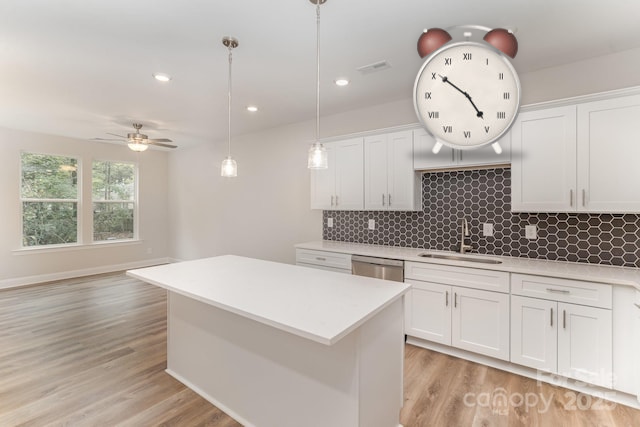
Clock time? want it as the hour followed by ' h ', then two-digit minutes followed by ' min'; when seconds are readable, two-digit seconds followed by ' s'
4 h 51 min
